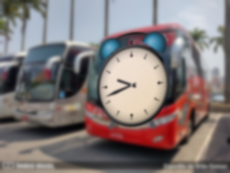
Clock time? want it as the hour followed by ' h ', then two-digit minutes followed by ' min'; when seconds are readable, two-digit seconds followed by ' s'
9 h 42 min
